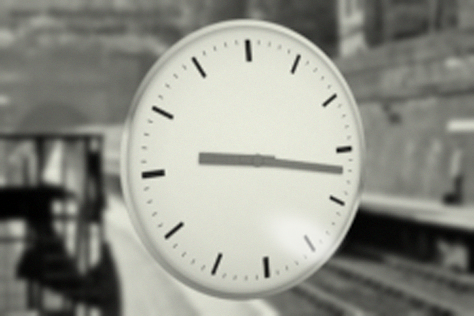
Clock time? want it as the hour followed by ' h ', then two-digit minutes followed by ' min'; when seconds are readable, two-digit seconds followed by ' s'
9 h 17 min
